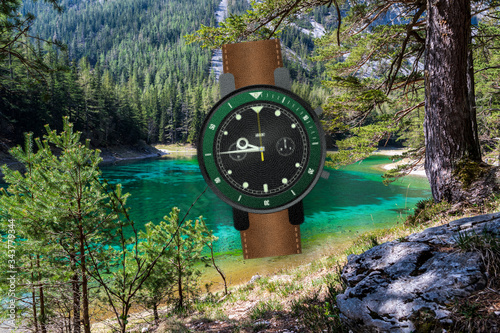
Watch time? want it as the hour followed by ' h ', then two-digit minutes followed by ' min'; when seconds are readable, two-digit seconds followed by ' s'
9 h 45 min
